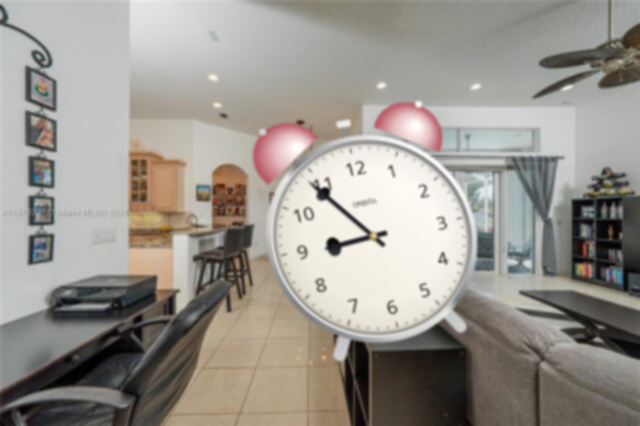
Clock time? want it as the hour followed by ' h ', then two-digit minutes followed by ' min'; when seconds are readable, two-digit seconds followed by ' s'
8 h 54 min
